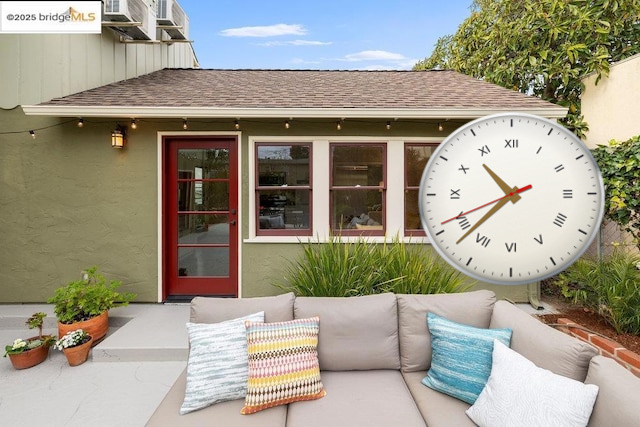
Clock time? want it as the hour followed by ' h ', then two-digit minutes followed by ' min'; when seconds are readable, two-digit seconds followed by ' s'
10 h 37 min 41 s
